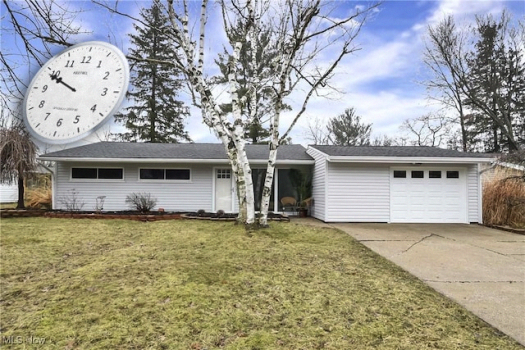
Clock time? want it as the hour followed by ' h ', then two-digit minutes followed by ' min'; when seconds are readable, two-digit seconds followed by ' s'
9 h 49 min
